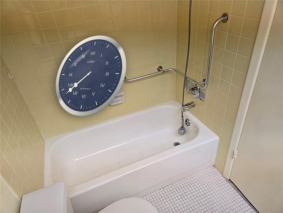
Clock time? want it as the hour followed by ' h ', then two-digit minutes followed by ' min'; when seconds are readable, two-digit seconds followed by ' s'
7 h 38 min
